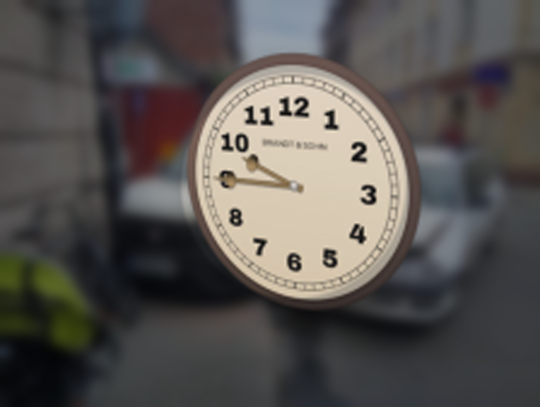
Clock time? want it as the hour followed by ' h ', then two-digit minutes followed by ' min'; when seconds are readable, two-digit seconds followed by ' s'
9 h 45 min
